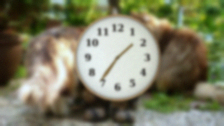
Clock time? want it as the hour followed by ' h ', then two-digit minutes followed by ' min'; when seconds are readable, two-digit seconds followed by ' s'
1 h 36 min
